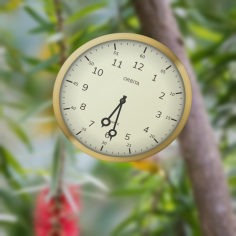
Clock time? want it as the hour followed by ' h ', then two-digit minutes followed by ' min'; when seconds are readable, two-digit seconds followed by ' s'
6 h 29 min
